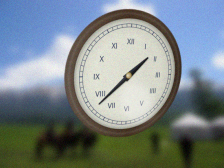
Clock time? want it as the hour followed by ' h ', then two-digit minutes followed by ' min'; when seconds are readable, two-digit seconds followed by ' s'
1 h 38 min
